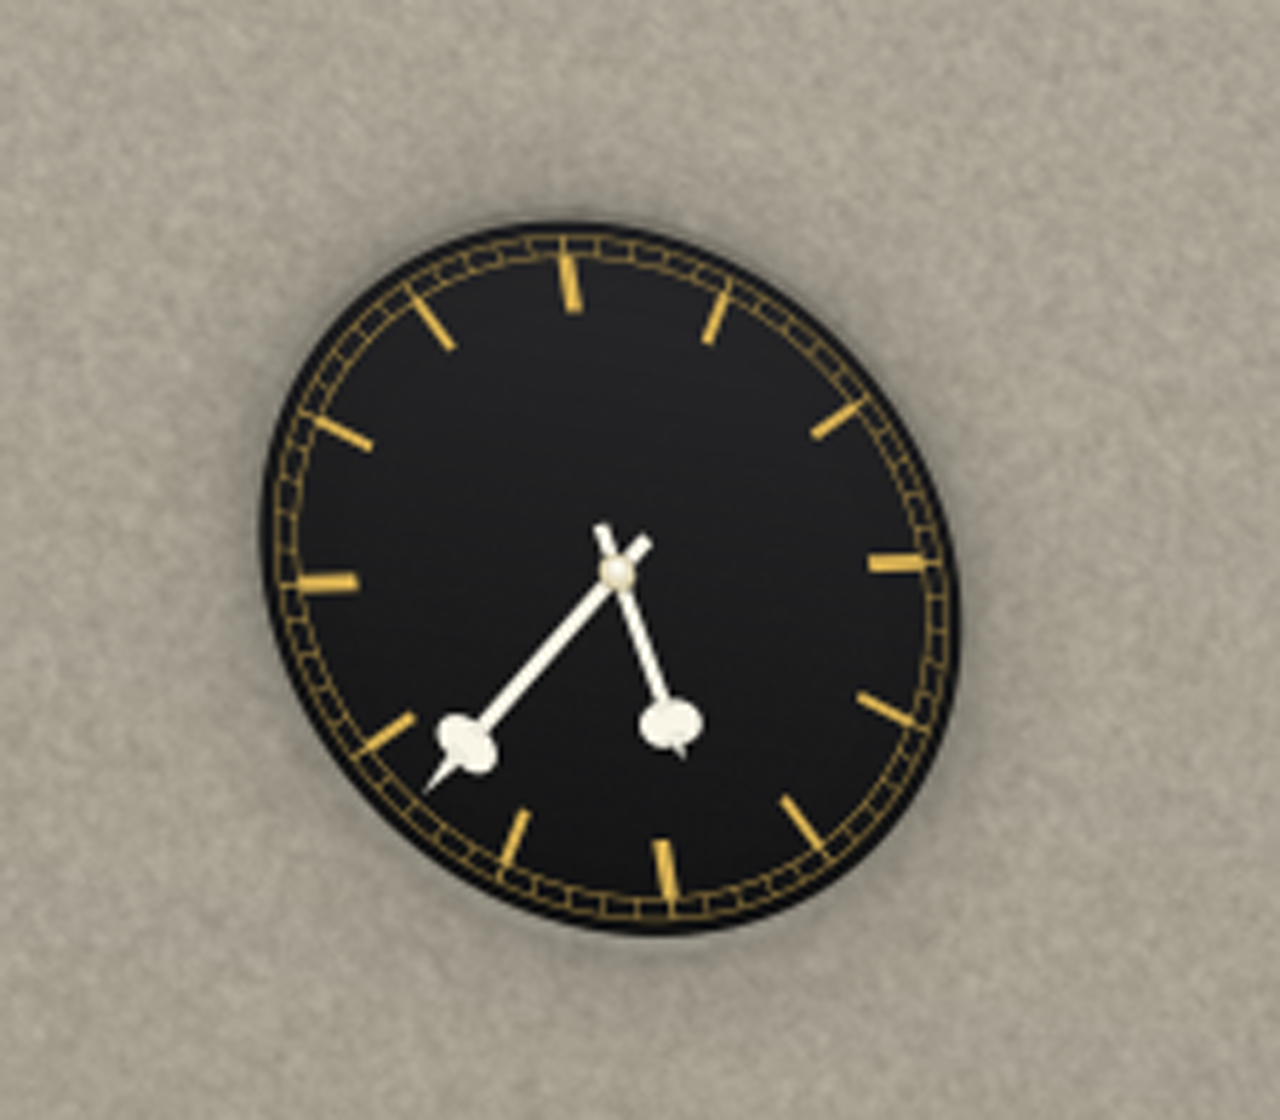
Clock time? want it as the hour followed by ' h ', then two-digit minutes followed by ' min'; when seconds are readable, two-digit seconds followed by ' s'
5 h 38 min
